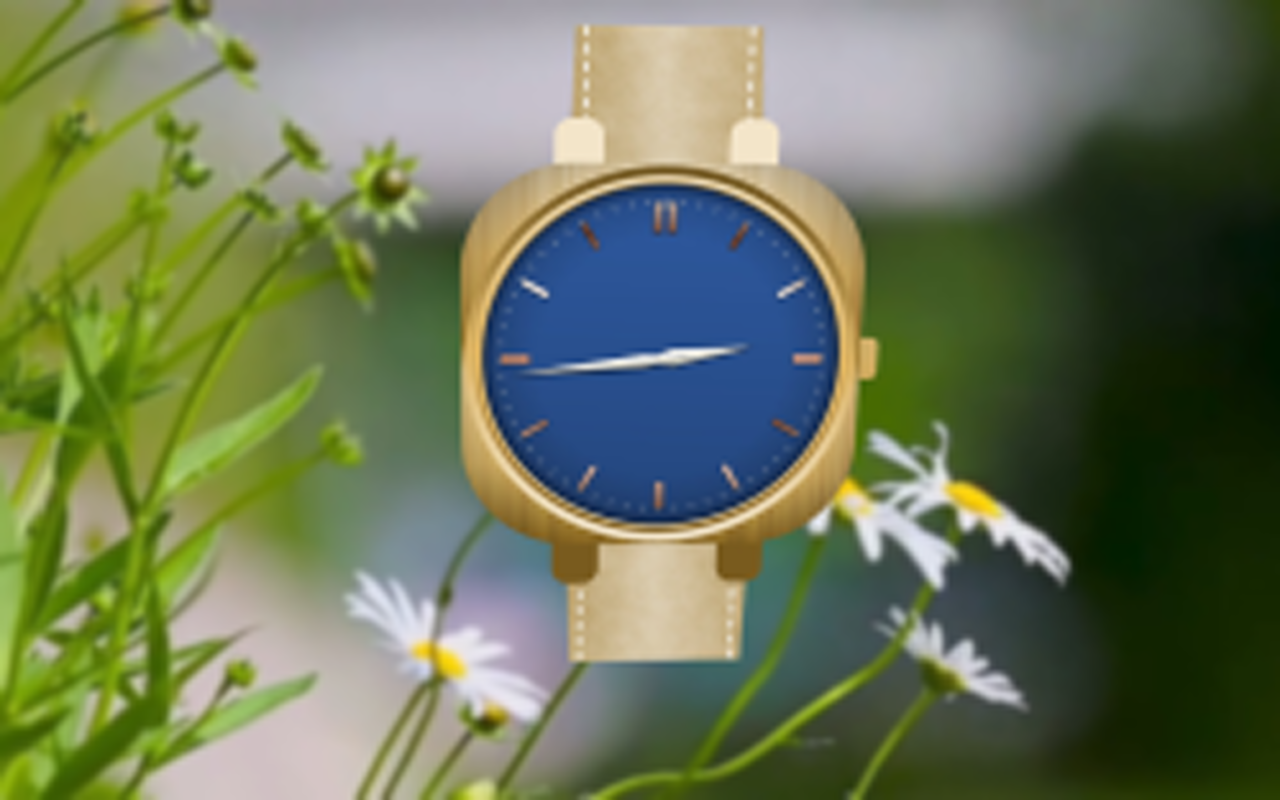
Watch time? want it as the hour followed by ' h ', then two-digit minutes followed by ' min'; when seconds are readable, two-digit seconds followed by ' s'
2 h 44 min
